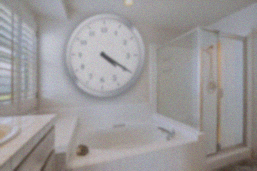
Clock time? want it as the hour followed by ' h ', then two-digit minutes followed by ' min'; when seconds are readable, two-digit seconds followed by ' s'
4 h 20 min
